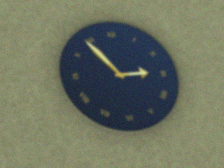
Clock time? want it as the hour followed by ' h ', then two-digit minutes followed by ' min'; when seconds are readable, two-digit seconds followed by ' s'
2 h 54 min
